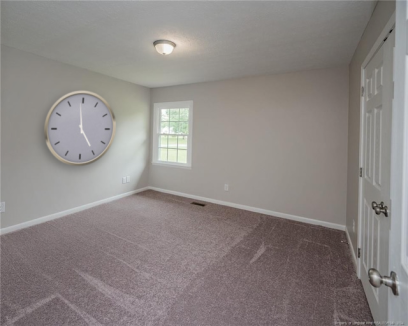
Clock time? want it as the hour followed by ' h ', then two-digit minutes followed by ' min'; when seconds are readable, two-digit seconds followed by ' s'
4 h 59 min
